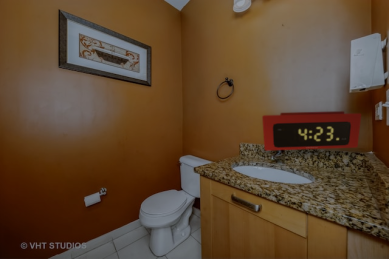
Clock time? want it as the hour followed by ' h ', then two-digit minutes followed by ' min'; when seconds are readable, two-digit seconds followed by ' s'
4 h 23 min
